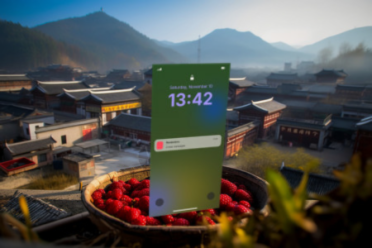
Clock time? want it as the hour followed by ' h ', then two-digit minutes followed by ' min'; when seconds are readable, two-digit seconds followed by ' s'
13 h 42 min
